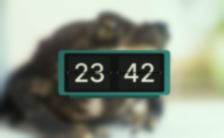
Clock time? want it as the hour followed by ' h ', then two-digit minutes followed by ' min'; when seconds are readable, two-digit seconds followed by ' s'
23 h 42 min
